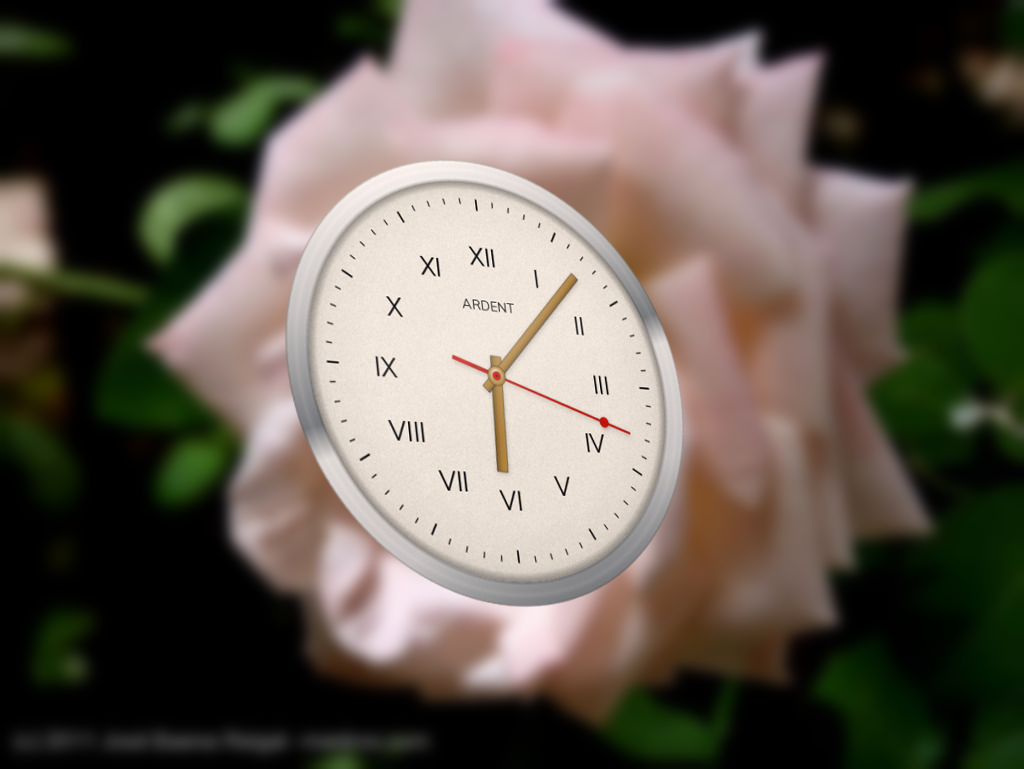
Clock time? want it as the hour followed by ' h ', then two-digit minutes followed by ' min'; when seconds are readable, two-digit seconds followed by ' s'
6 h 07 min 18 s
